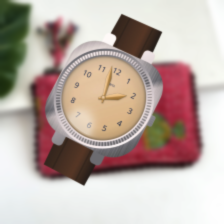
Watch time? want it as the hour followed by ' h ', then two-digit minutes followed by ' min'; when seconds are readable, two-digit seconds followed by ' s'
1 h 58 min
